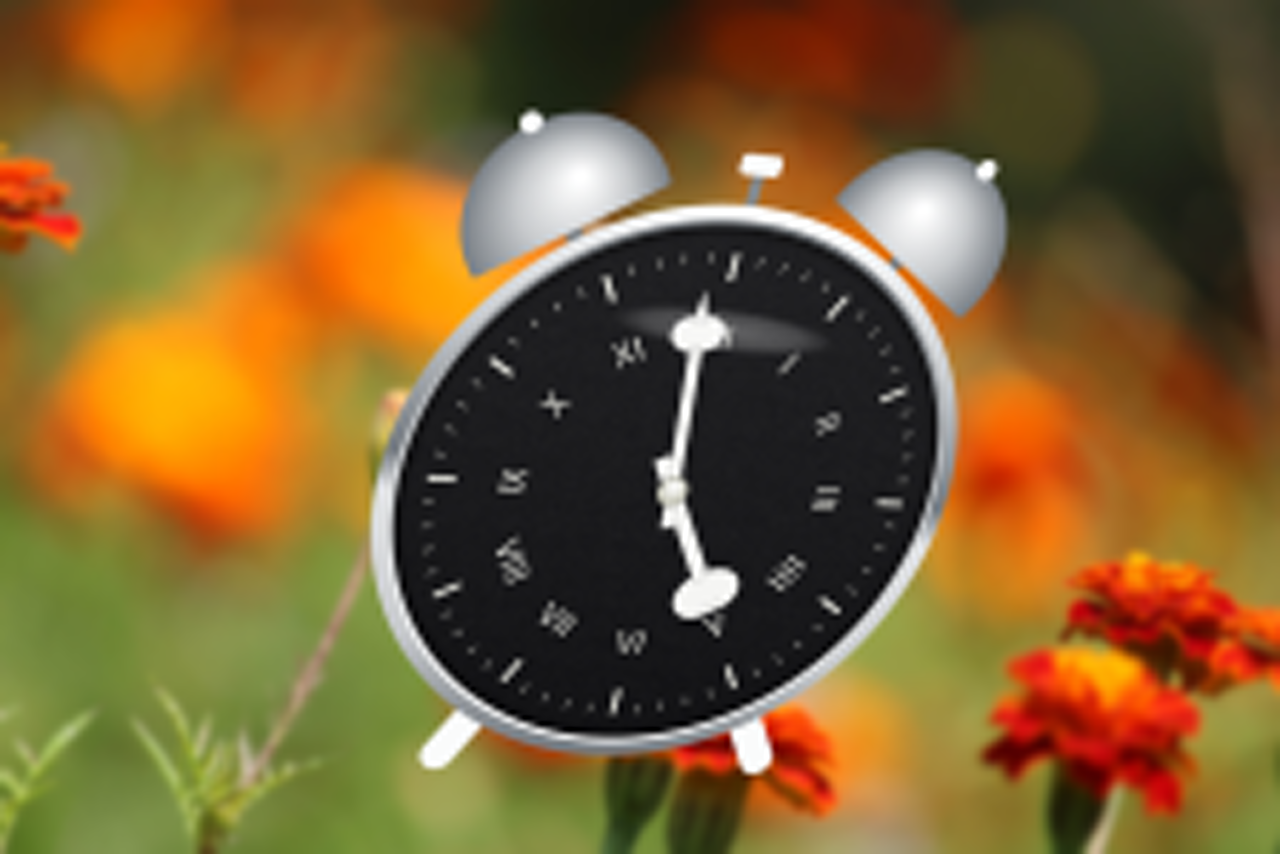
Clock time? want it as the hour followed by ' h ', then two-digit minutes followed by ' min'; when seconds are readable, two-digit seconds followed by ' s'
4 h 59 min
